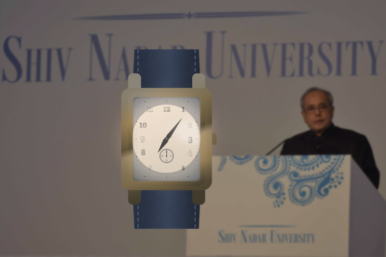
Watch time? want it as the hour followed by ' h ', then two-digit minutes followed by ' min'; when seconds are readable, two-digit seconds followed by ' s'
7 h 06 min
